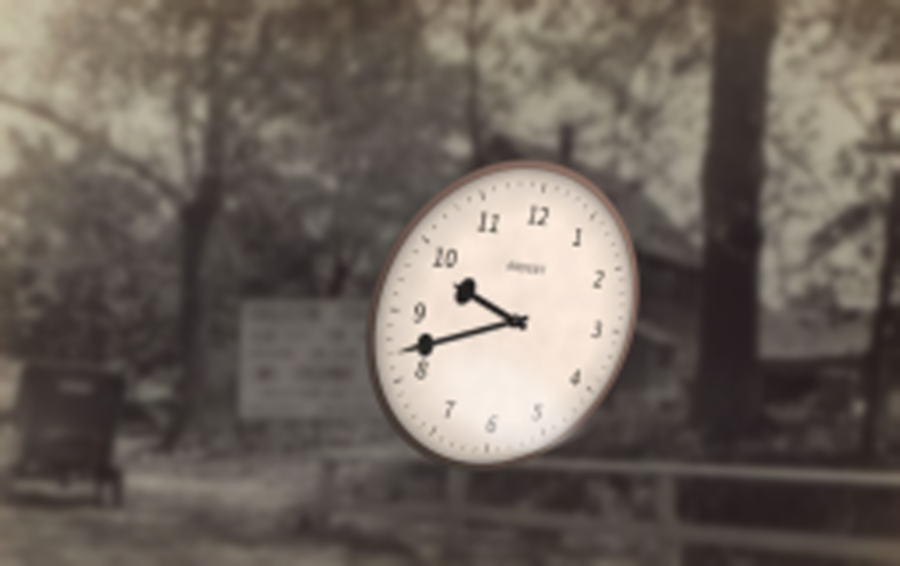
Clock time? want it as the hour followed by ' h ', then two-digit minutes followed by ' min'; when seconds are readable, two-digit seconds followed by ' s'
9 h 42 min
